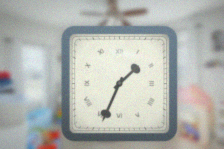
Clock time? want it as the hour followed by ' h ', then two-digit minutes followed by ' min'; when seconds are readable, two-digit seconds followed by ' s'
1 h 34 min
